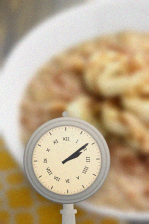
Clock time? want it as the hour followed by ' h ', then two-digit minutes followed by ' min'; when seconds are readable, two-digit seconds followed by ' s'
2 h 09 min
